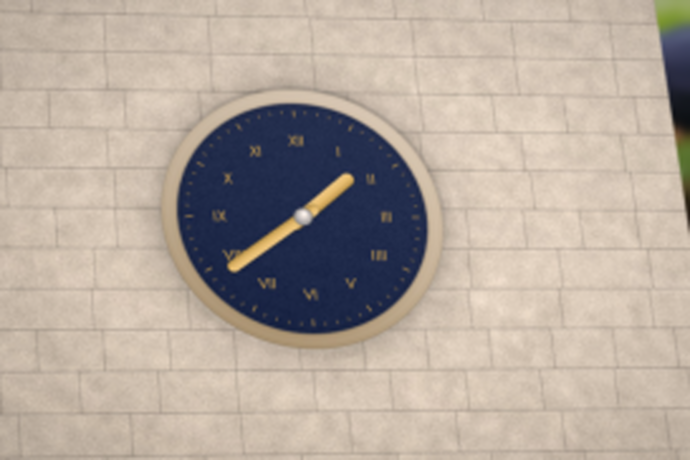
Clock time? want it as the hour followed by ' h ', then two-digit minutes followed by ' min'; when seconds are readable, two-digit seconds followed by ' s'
1 h 39 min
